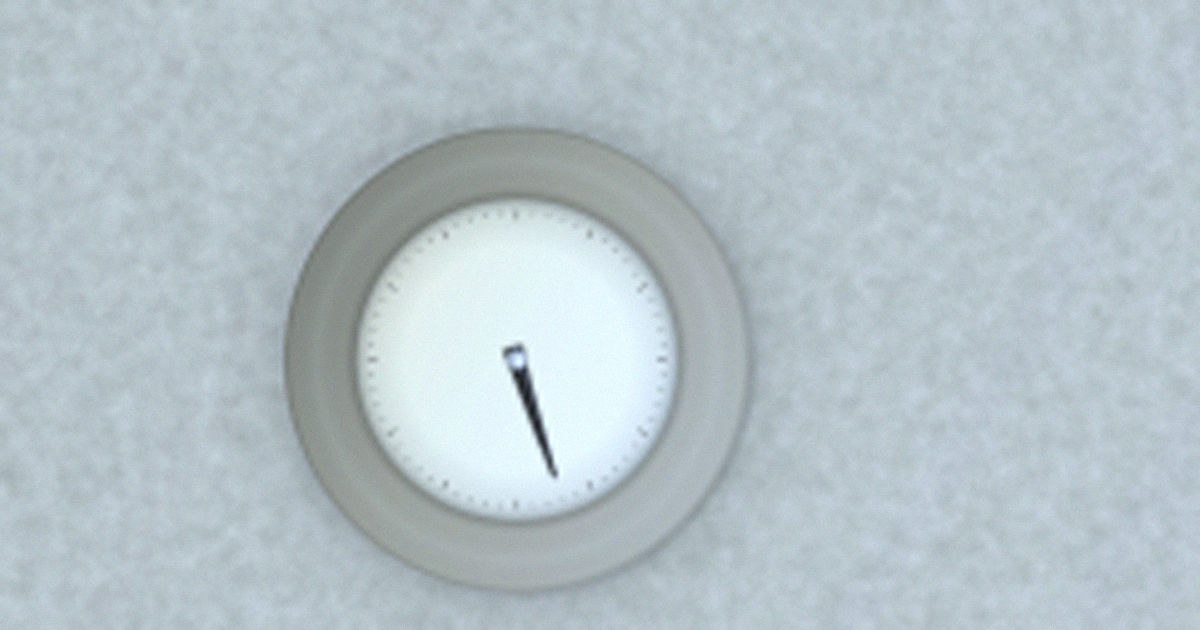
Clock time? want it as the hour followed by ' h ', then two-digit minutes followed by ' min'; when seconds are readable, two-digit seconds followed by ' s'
5 h 27 min
